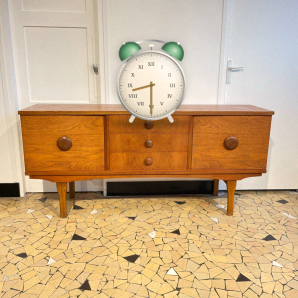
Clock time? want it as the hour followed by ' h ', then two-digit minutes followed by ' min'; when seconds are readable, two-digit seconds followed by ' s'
8 h 30 min
